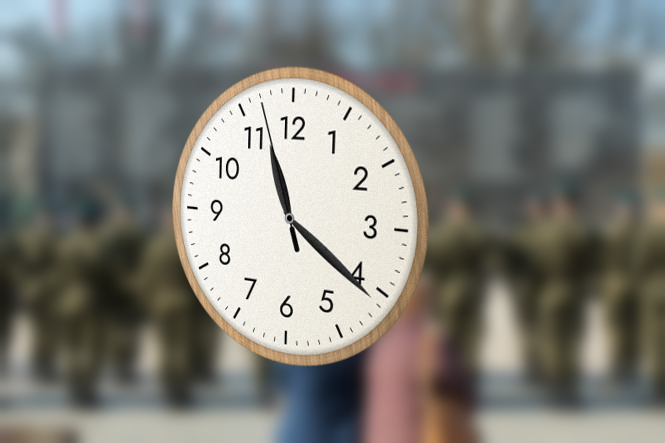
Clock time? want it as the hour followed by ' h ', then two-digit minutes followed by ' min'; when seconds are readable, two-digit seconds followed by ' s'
11 h 20 min 57 s
